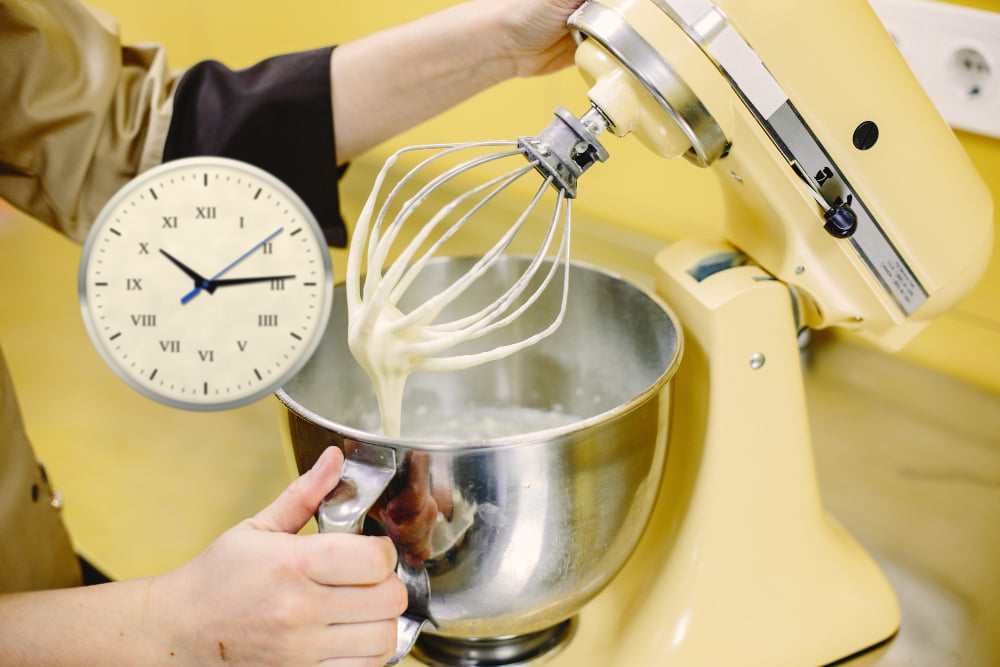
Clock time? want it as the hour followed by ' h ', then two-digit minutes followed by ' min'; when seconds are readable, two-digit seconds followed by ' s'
10 h 14 min 09 s
